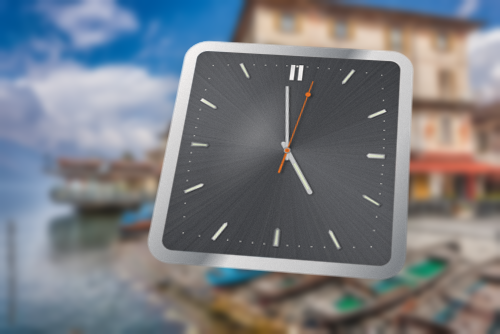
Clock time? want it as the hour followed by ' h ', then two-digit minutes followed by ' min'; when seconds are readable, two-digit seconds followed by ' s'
4 h 59 min 02 s
